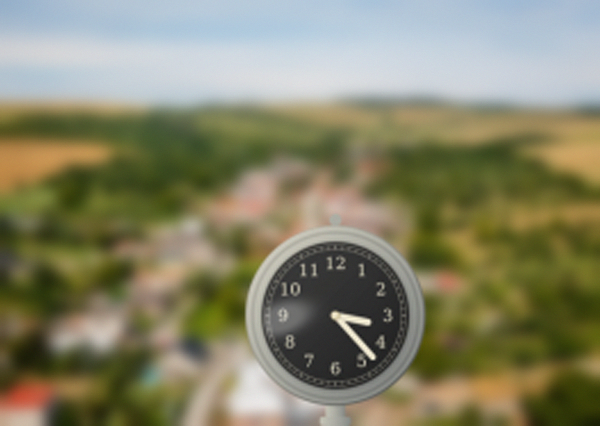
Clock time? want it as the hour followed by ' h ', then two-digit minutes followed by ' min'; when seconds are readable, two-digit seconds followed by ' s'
3 h 23 min
